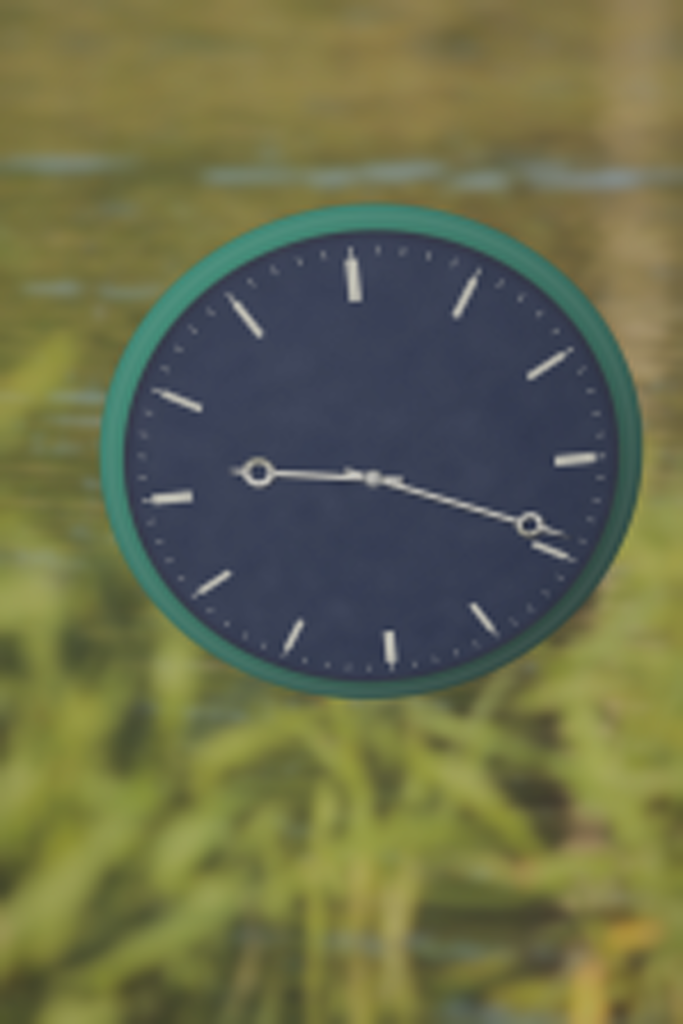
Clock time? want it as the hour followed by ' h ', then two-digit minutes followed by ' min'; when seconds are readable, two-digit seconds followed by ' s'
9 h 19 min
